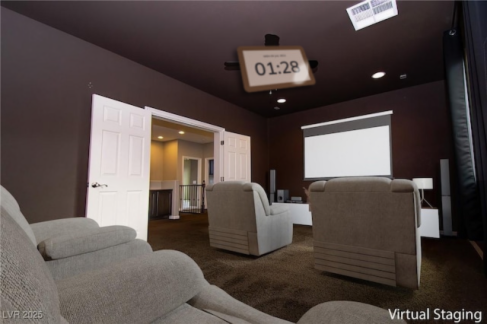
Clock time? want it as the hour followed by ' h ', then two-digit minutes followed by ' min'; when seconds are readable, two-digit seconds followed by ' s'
1 h 28 min
